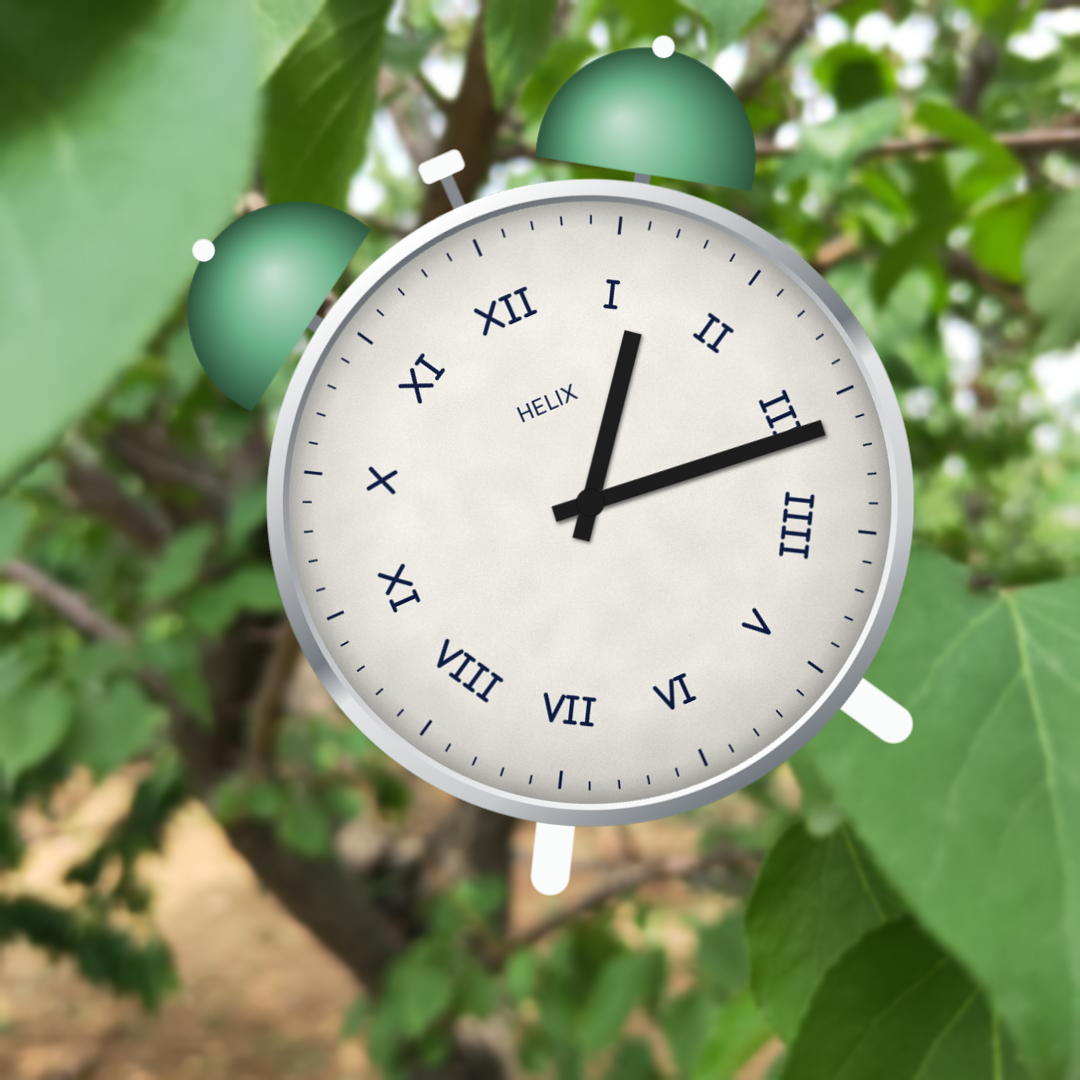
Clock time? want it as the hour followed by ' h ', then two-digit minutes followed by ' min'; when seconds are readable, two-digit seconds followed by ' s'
1 h 16 min
